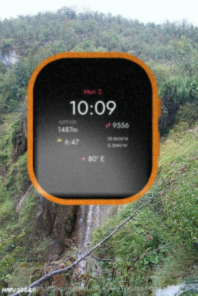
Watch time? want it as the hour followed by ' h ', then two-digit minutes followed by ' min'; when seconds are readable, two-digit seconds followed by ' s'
10 h 09 min
